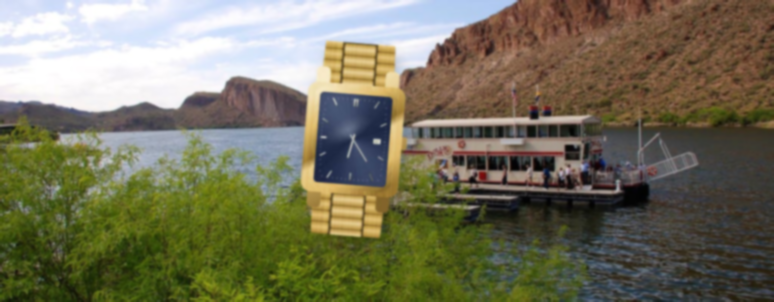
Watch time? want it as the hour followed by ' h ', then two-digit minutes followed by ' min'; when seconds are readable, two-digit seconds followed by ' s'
6 h 24 min
